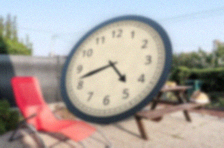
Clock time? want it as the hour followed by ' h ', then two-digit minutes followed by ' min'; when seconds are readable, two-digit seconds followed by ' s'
4 h 42 min
